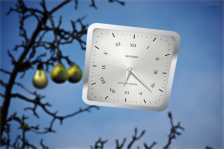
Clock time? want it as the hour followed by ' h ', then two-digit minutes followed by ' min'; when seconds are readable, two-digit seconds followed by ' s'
6 h 22 min
